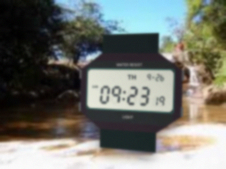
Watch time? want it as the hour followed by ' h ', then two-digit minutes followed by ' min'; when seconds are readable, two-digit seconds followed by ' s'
9 h 23 min
